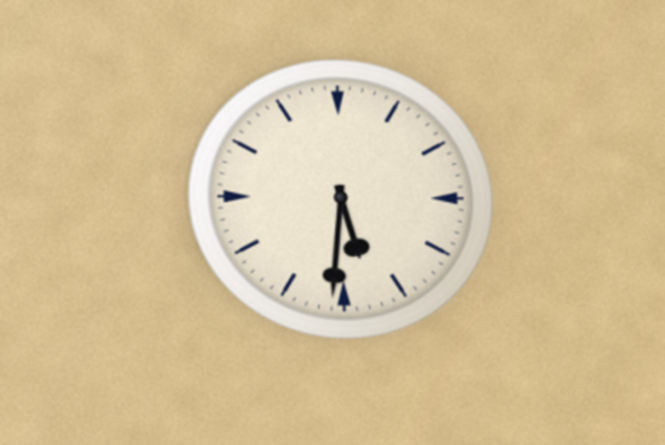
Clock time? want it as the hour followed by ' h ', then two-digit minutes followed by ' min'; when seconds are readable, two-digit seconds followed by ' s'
5 h 31 min
